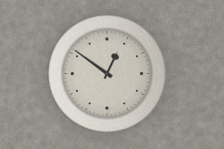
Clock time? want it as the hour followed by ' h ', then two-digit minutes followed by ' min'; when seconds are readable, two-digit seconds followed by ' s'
12 h 51 min
